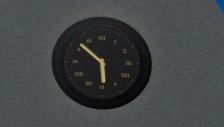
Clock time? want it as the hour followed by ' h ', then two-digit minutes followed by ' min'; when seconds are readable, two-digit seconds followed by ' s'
5 h 52 min
